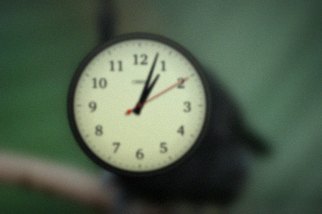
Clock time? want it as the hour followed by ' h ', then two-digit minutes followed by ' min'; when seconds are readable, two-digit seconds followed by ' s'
1 h 03 min 10 s
